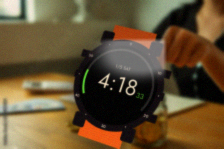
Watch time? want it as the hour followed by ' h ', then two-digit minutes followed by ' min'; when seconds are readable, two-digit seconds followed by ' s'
4 h 18 min
